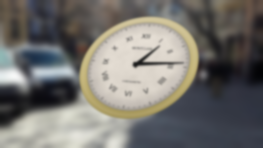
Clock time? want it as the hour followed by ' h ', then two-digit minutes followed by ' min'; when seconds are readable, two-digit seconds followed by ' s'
1 h 14 min
